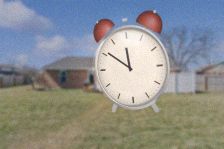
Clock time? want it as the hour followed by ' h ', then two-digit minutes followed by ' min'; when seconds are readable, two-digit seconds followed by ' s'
11 h 51 min
